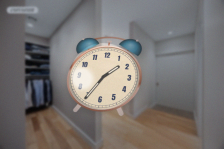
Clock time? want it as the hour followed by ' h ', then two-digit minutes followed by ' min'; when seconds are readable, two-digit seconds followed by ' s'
1 h 35 min
